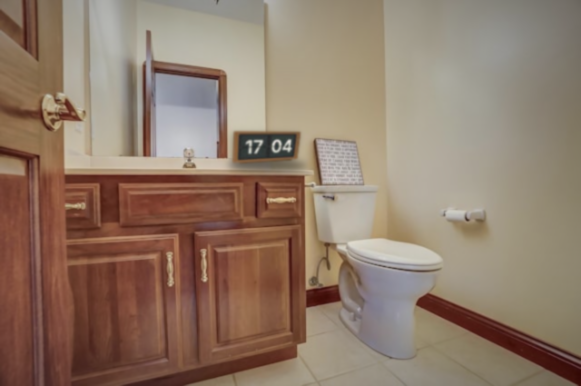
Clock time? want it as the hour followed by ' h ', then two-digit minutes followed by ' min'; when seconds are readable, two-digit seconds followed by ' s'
17 h 04 min
